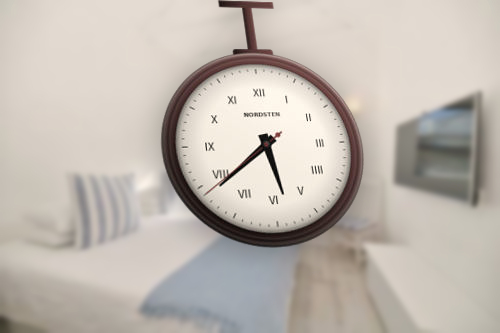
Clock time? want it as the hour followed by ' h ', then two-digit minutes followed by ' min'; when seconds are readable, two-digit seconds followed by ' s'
5 h 38 min 39 s
